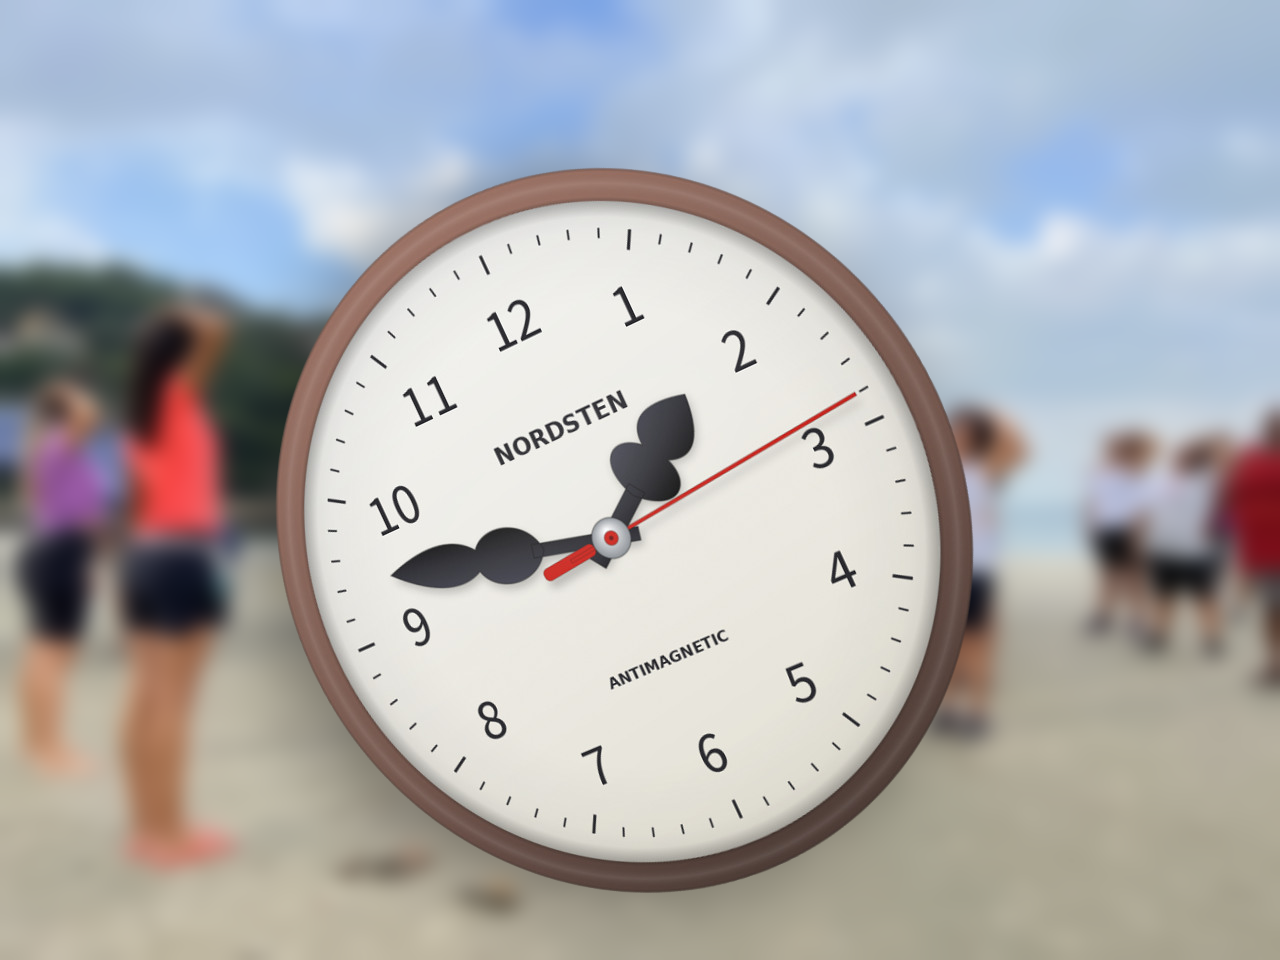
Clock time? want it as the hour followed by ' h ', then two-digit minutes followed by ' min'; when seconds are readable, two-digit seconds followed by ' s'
1 h 47 min 14 s
